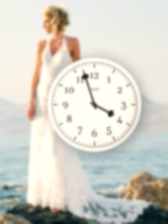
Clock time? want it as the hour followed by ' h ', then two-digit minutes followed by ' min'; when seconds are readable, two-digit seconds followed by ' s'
3 h 57 min
